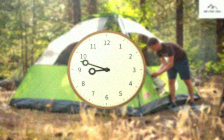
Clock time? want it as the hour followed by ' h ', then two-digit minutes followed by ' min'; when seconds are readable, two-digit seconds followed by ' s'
8 h 48 min
